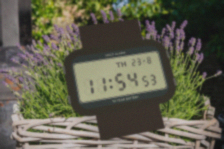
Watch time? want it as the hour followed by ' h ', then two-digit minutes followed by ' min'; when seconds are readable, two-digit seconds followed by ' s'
11 h 54 min 53 s
